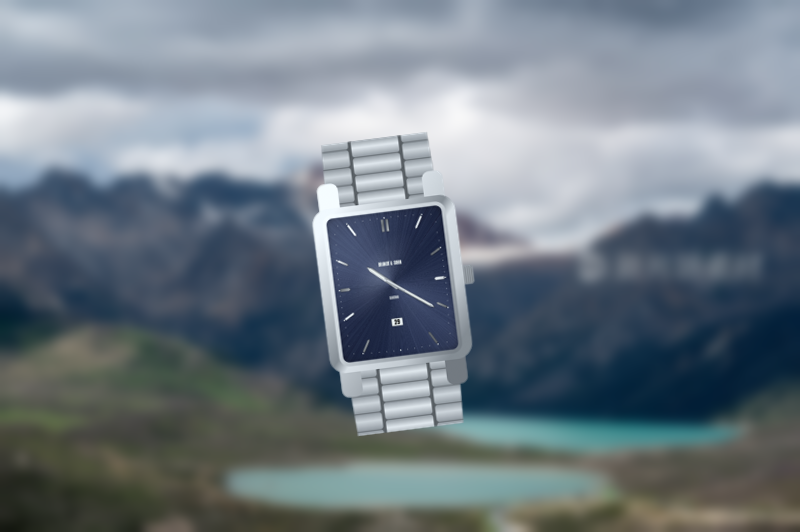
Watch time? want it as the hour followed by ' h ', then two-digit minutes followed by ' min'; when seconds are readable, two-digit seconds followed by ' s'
10 h 21 min
